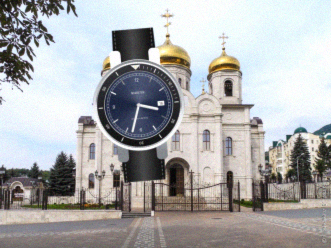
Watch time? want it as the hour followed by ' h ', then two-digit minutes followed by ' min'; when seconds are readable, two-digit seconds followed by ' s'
3 h 33 min
